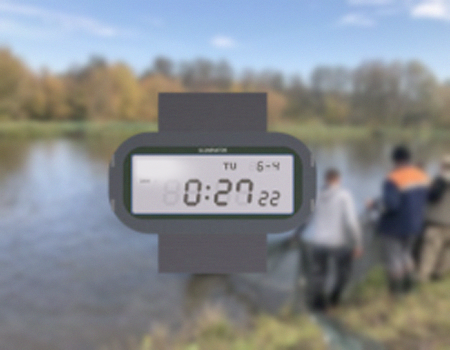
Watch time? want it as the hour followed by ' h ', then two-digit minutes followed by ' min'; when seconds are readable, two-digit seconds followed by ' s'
0 h 27 min 22 s
